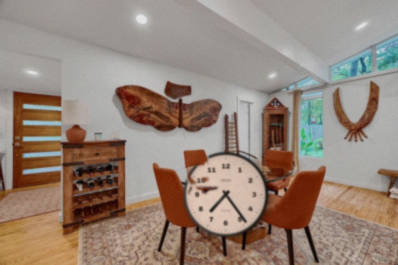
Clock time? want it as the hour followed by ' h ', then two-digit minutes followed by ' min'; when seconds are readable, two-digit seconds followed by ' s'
7 h 24 min
